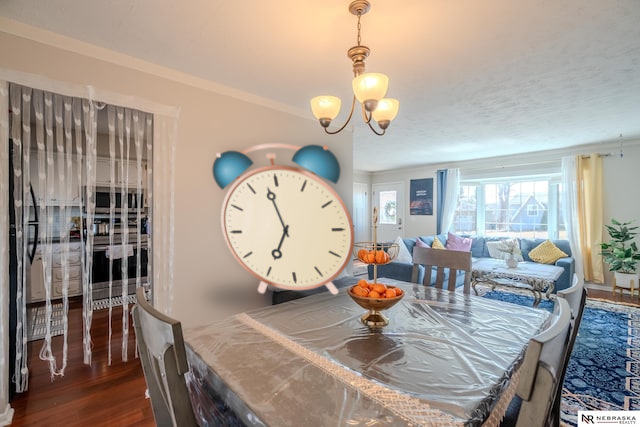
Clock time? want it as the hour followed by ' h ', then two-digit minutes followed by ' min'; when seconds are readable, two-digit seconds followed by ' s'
6 h 58 min
